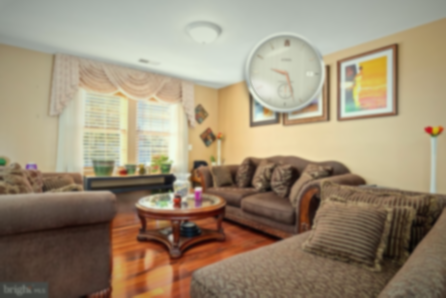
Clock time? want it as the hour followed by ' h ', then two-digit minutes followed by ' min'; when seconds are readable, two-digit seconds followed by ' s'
9 h 27 min
